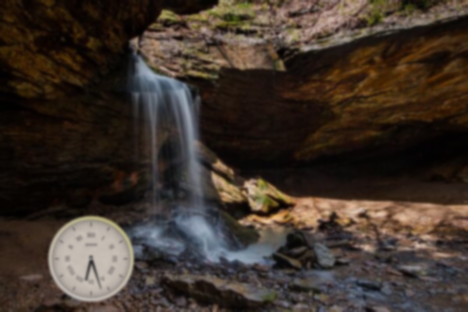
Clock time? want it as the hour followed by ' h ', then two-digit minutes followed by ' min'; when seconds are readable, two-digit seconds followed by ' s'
6 h 27 min
